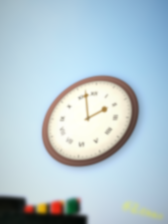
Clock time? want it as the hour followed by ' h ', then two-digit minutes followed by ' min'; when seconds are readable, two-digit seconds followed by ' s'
1 h 57 min
